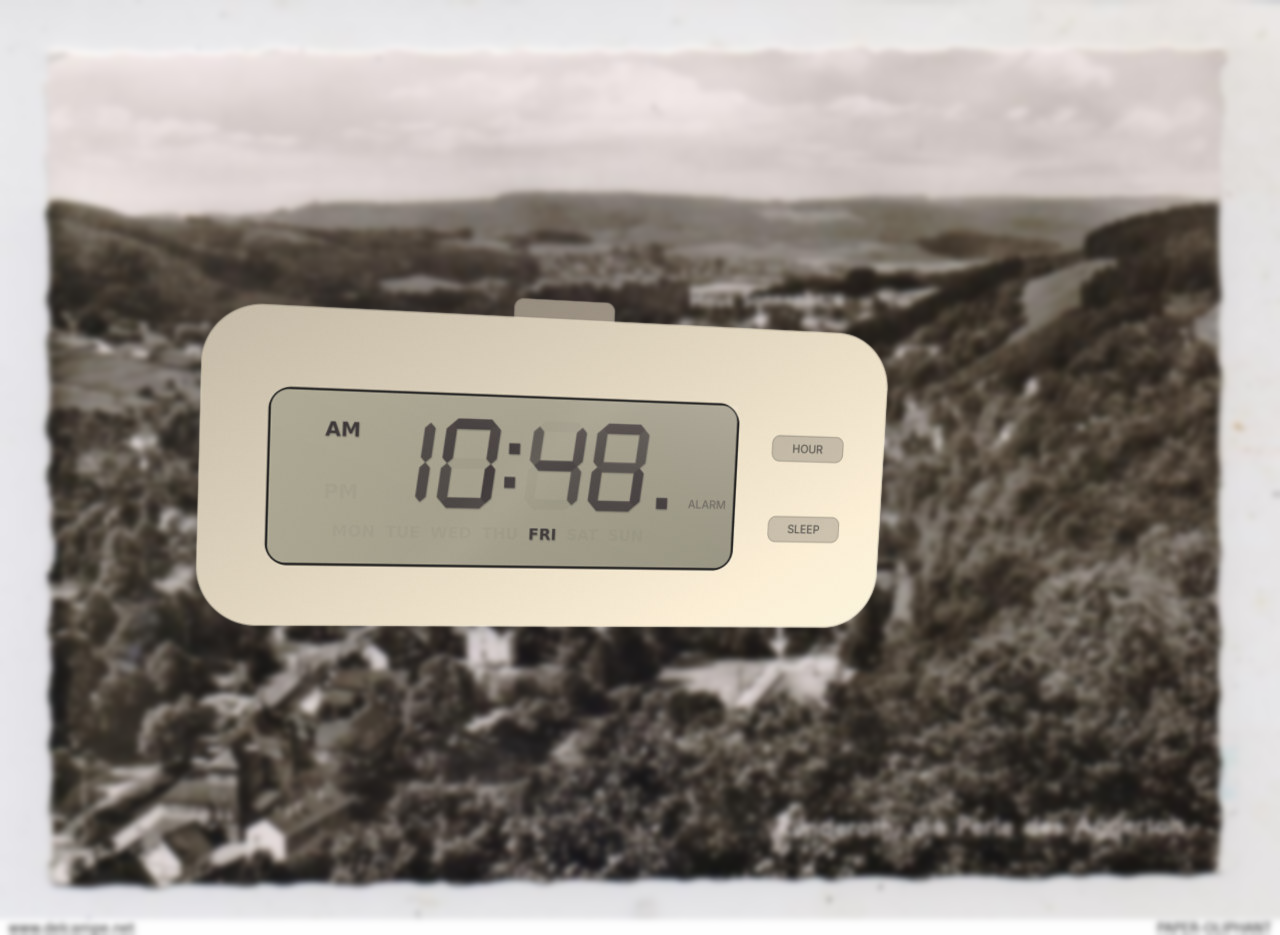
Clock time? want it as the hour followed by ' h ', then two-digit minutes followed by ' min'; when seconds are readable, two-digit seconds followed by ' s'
10 h 48 min
